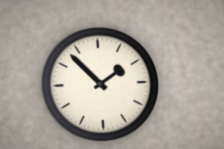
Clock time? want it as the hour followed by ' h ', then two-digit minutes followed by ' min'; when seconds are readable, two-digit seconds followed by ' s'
1 h 53 min
